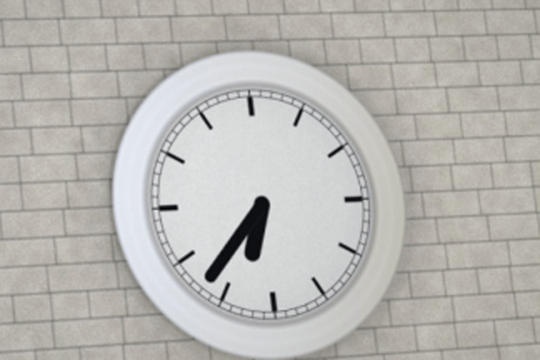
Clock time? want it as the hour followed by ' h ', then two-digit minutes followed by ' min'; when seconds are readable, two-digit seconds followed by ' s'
6 h 37 min
